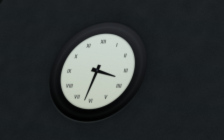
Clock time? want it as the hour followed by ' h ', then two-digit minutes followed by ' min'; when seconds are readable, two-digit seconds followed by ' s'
3 h 32 min
